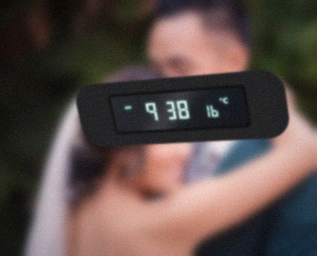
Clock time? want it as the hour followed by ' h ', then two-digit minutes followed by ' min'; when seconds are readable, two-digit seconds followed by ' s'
9 h 38 min
